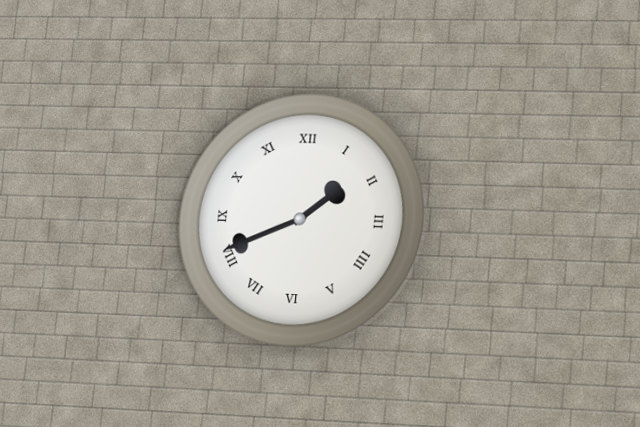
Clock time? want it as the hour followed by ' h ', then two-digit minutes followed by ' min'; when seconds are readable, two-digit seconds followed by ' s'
1 h 41 min
